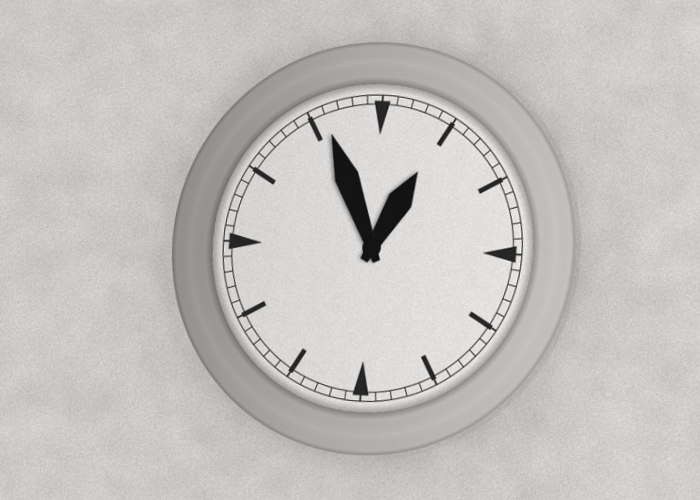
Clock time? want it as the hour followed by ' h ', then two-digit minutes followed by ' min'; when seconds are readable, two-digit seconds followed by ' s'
12 h 56 min
